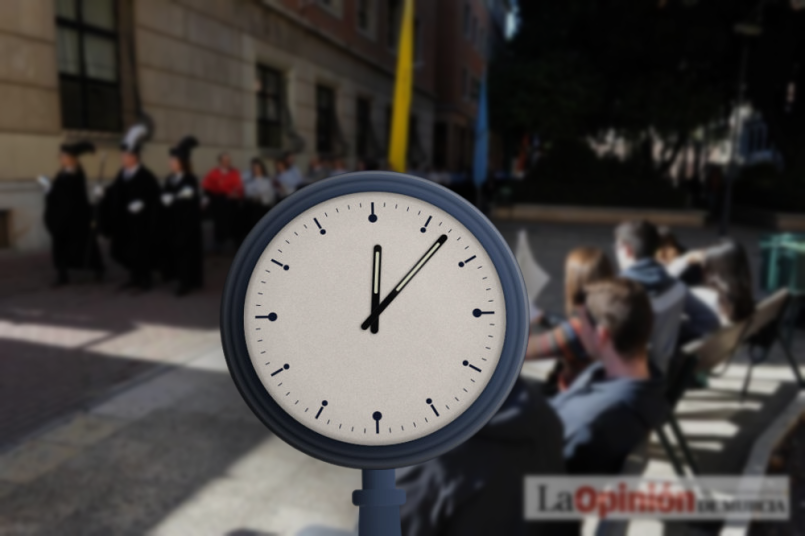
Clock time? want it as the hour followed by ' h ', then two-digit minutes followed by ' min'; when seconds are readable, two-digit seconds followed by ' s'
12 h 07 min
